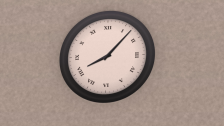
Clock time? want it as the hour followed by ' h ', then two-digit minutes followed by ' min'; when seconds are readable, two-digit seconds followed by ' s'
8 h 07 min
